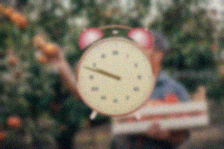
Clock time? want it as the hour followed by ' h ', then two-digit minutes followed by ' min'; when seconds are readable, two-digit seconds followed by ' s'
9 h 48 min
